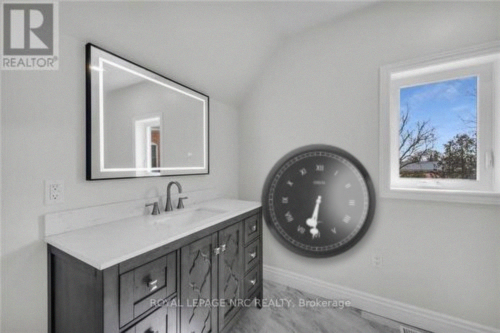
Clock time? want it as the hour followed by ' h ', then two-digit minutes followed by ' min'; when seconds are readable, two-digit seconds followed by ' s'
6 h 31 min
